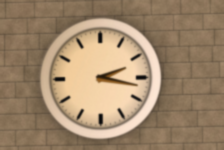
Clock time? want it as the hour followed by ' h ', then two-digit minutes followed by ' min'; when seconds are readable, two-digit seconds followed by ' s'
2 h 17 min
